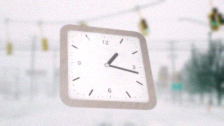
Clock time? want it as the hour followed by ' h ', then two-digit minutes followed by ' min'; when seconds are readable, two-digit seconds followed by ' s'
1 h 17 min
